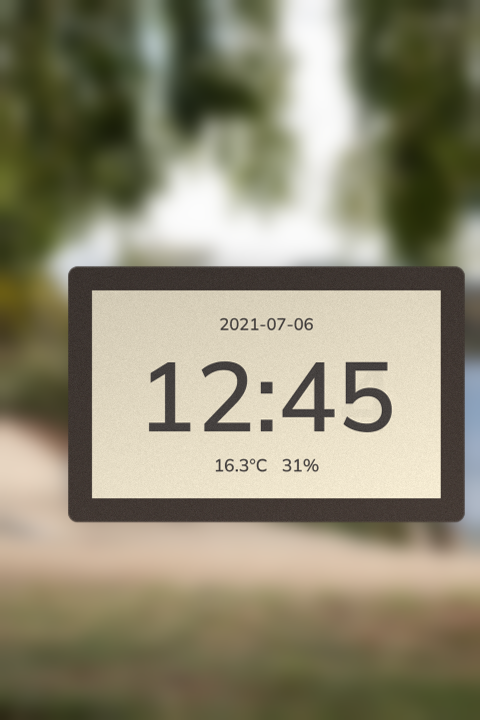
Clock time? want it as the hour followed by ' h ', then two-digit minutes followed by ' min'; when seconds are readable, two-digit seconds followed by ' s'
12 h 45 min
